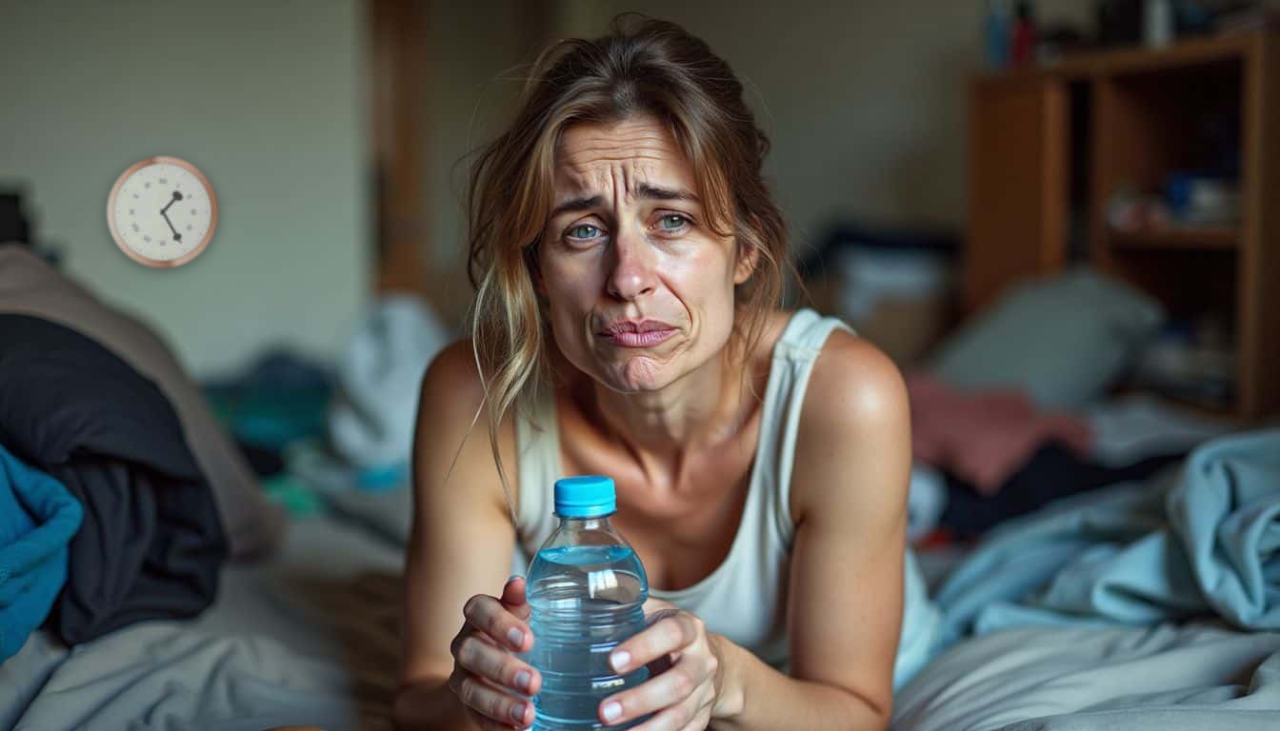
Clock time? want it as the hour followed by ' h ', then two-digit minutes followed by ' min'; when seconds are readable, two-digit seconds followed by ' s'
1 h 25 min
